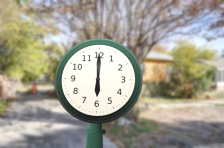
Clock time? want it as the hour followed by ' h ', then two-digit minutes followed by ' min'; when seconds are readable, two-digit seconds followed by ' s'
6 h 00 min
